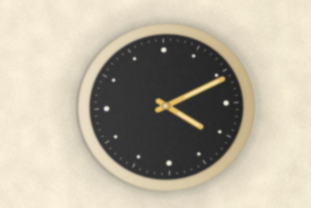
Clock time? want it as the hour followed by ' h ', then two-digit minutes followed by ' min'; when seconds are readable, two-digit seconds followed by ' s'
4 h 11 min
